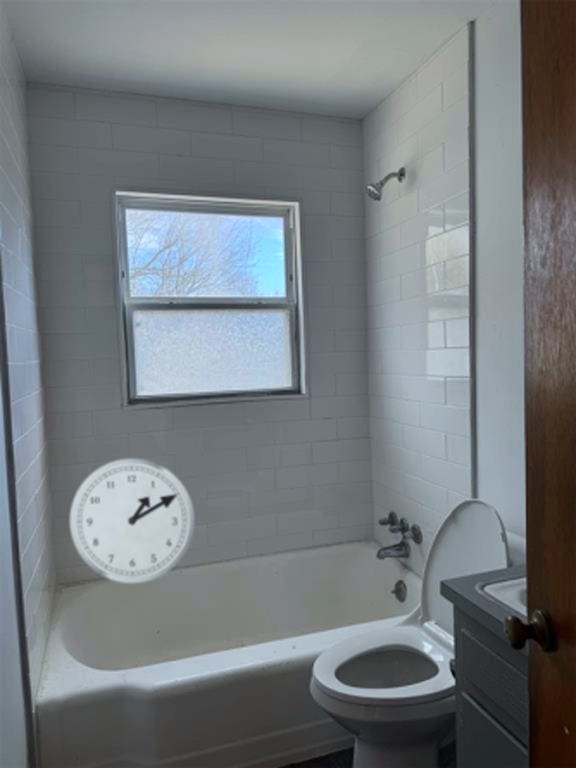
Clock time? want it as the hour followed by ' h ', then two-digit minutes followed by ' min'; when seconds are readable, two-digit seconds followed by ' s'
1 h 10 min
